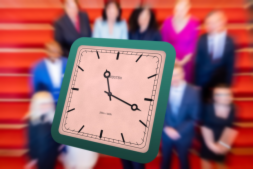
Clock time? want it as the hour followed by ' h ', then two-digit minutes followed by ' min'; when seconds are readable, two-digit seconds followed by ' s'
11 h 18 min
